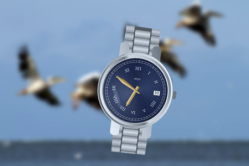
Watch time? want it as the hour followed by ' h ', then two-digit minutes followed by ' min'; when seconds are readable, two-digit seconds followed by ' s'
6 h 50 min
